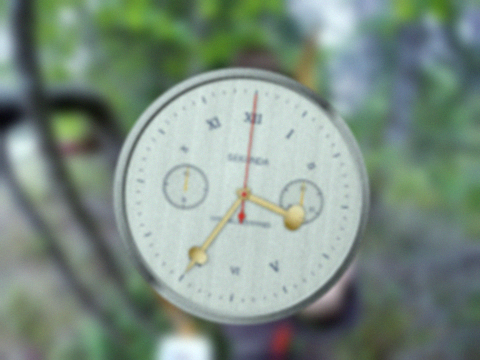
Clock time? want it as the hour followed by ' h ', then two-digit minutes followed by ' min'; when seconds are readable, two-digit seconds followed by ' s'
3 h 35 min
